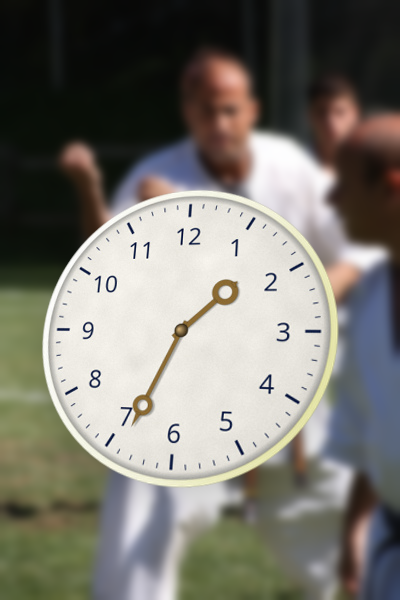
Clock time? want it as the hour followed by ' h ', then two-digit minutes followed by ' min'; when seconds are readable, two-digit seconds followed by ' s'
1 h 34 min
